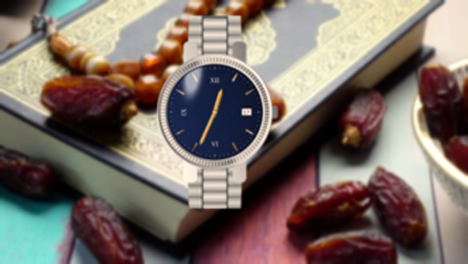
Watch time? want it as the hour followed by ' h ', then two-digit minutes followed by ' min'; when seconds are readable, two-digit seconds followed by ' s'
12 h 34 min
